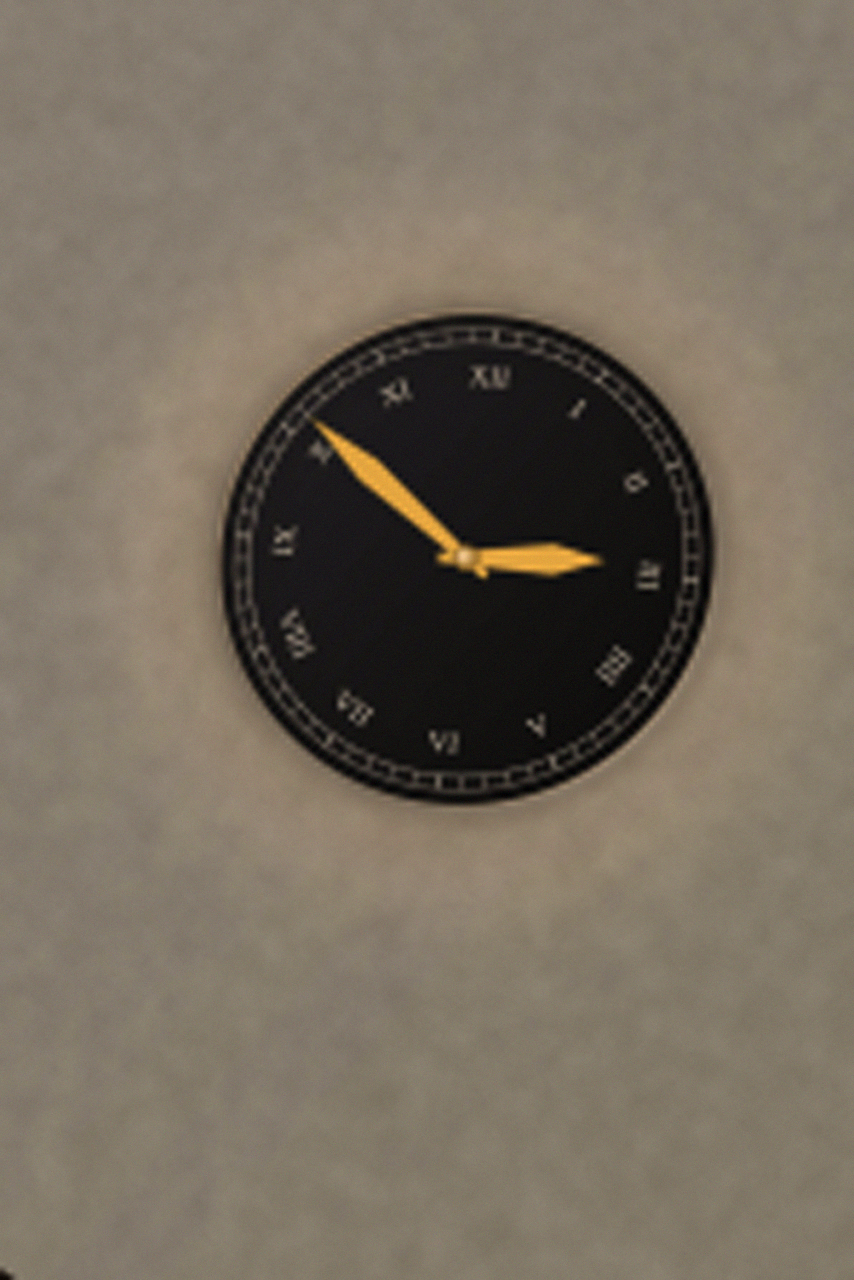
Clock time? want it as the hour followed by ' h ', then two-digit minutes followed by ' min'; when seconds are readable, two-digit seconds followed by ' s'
2 h 51 min
